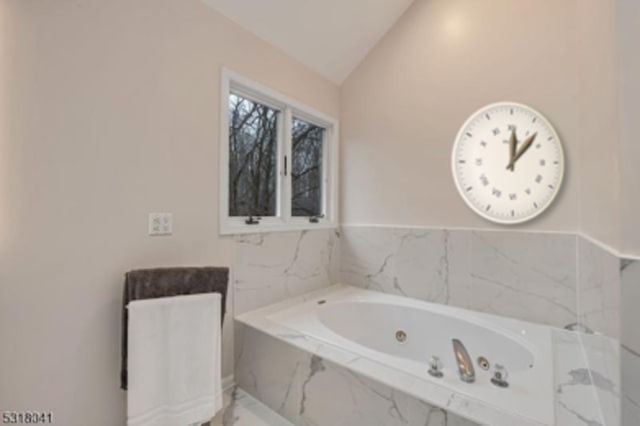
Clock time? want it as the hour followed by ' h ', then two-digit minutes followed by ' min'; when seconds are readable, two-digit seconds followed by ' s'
12 h 07 min
